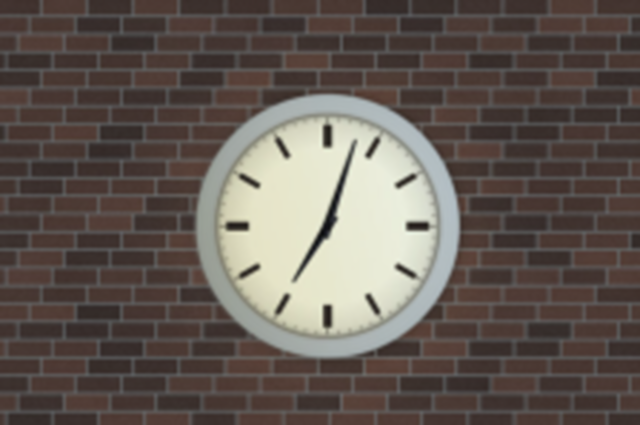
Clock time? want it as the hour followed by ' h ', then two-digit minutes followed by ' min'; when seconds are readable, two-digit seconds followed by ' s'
7 h 03 min
